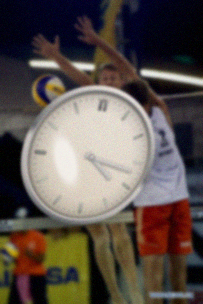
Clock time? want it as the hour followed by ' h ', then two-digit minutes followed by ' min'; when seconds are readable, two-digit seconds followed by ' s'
4 h 17 min
